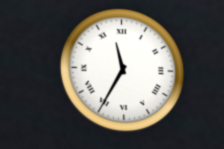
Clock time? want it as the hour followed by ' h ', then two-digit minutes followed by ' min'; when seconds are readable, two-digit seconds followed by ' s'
11 h 35 min
